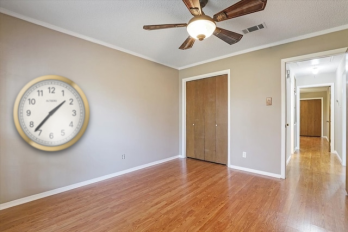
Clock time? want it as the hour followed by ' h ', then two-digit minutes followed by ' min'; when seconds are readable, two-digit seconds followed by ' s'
1 h 37 min
